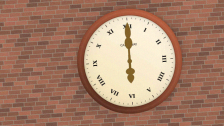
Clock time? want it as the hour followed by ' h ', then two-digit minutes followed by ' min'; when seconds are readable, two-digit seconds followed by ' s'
6 h 00 min
